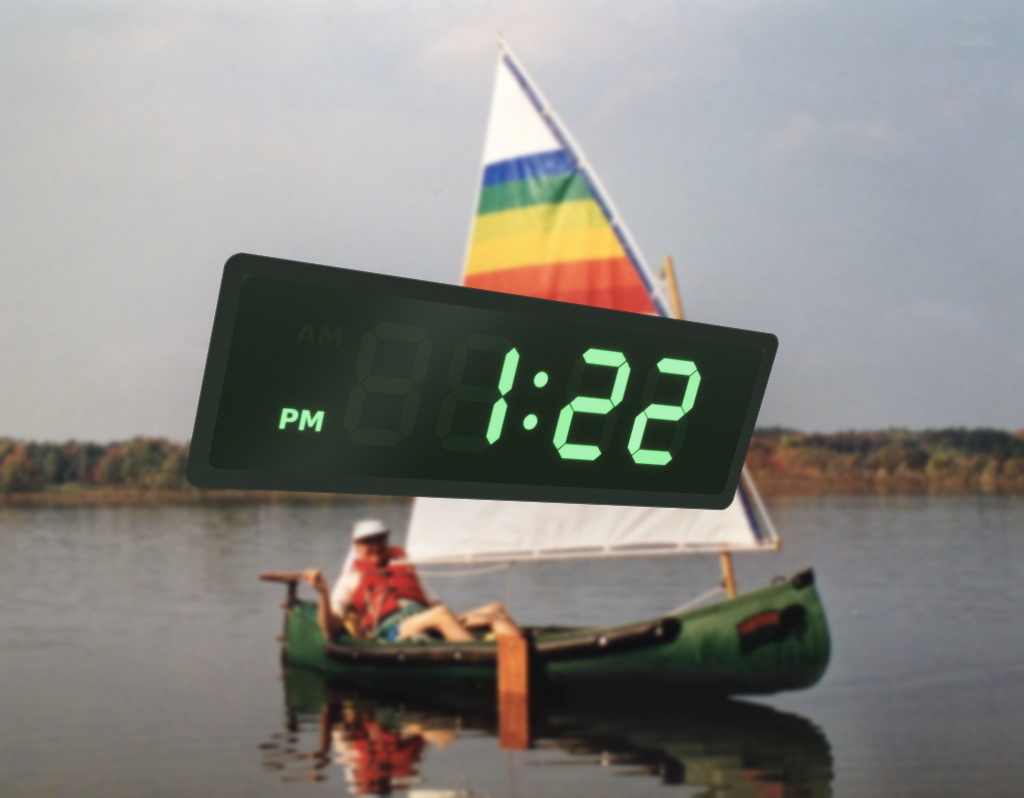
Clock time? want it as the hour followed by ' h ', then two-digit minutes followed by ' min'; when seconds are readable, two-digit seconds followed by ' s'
1 h 22 min
